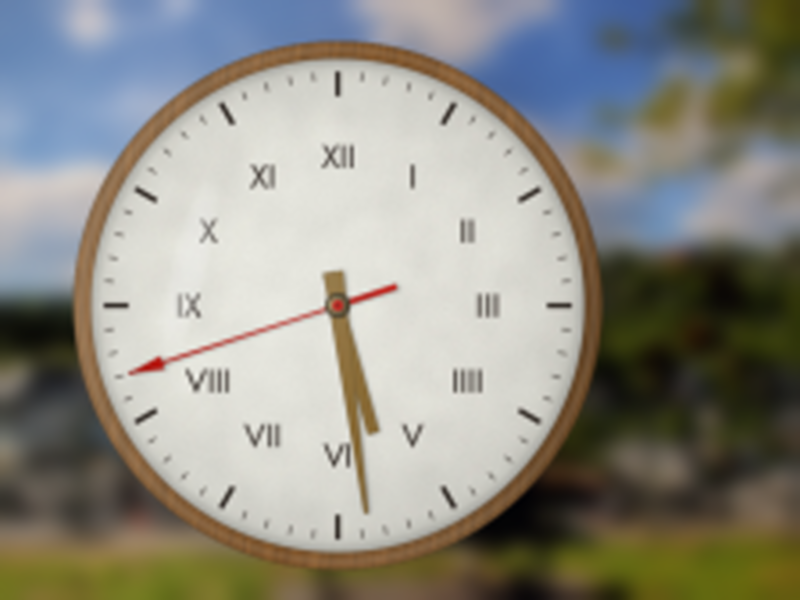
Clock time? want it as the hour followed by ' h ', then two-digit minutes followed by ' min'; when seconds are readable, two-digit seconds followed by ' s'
5 h 28 min 42 s
